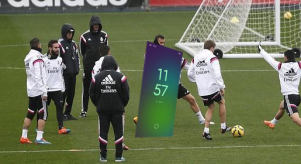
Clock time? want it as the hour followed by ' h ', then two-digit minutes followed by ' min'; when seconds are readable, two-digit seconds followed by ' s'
11 h 57 min
